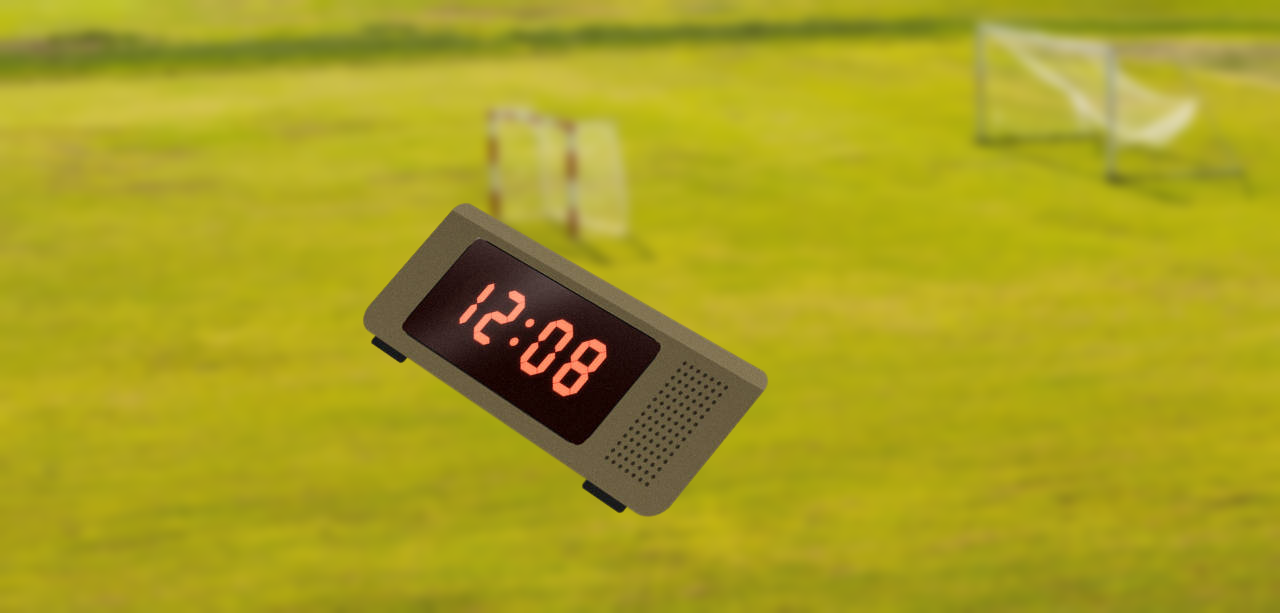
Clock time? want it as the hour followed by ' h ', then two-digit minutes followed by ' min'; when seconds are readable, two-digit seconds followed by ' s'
12 h 08 min
